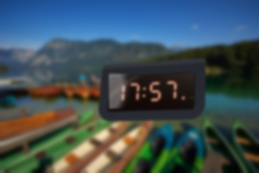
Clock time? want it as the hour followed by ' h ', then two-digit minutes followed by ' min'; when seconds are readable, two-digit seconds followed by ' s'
17 h 57 min
